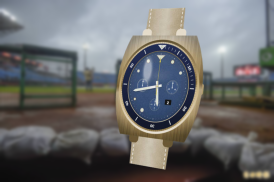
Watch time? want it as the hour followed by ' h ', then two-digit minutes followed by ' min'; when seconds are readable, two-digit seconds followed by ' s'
5 h 43 min
